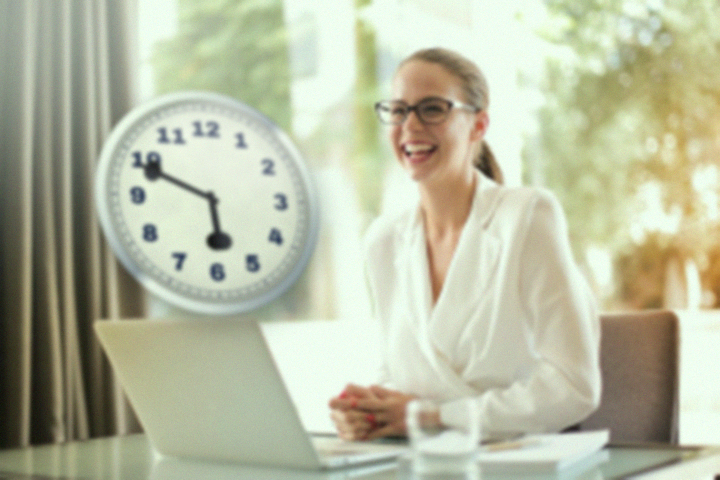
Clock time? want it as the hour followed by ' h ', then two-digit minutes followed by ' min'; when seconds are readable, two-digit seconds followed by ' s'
5 h 49 min
